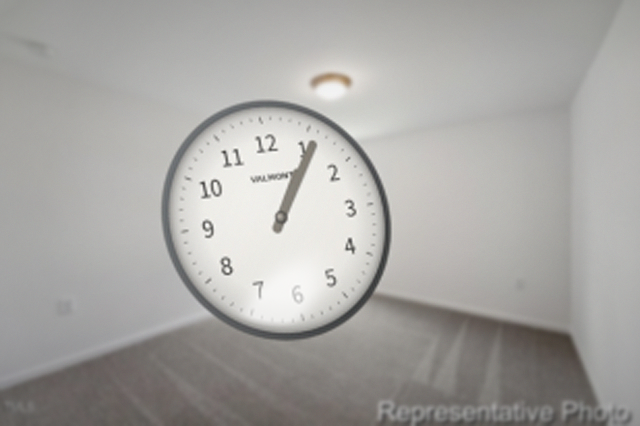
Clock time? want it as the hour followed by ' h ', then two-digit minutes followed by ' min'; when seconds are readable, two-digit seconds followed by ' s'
1 h 06 min
